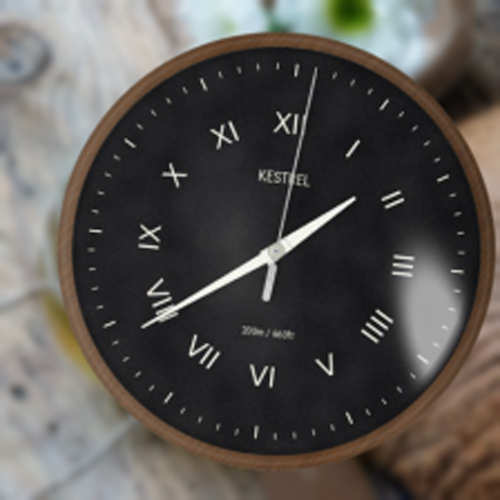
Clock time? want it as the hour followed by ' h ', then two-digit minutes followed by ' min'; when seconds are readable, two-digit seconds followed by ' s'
1 h 39 min 01 s
